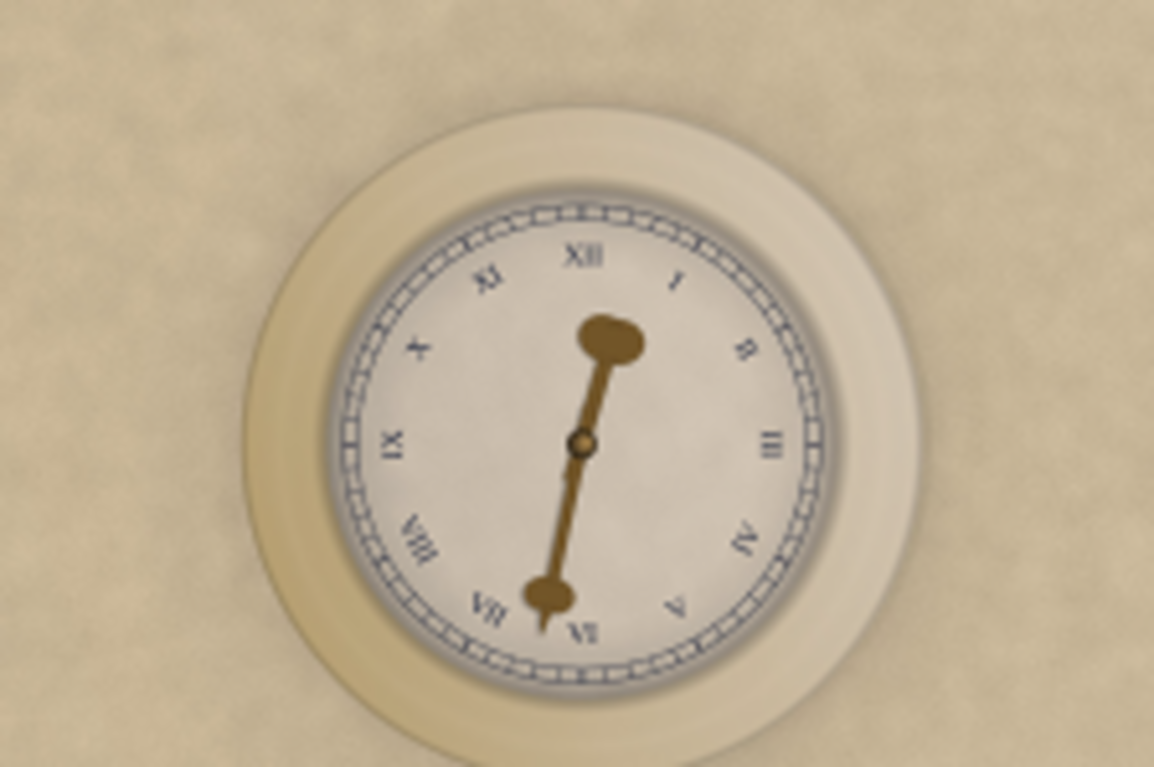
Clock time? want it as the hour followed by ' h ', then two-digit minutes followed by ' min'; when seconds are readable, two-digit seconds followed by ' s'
12 h 32 min
